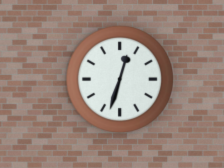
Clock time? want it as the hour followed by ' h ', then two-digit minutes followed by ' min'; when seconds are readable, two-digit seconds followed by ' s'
12 h 33 min
